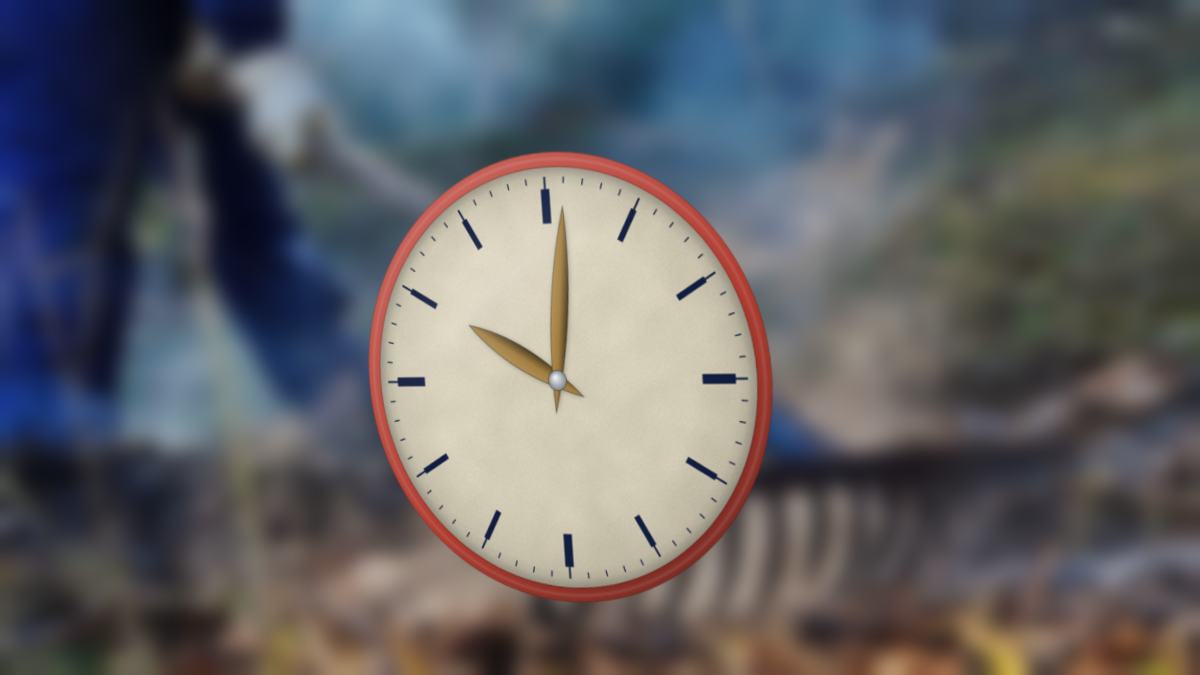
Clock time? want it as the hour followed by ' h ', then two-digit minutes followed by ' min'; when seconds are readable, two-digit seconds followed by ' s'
10 h 01 min
